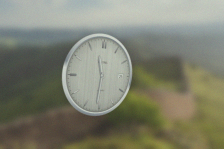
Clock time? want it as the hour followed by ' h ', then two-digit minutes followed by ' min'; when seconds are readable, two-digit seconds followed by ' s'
11 h 31 min
